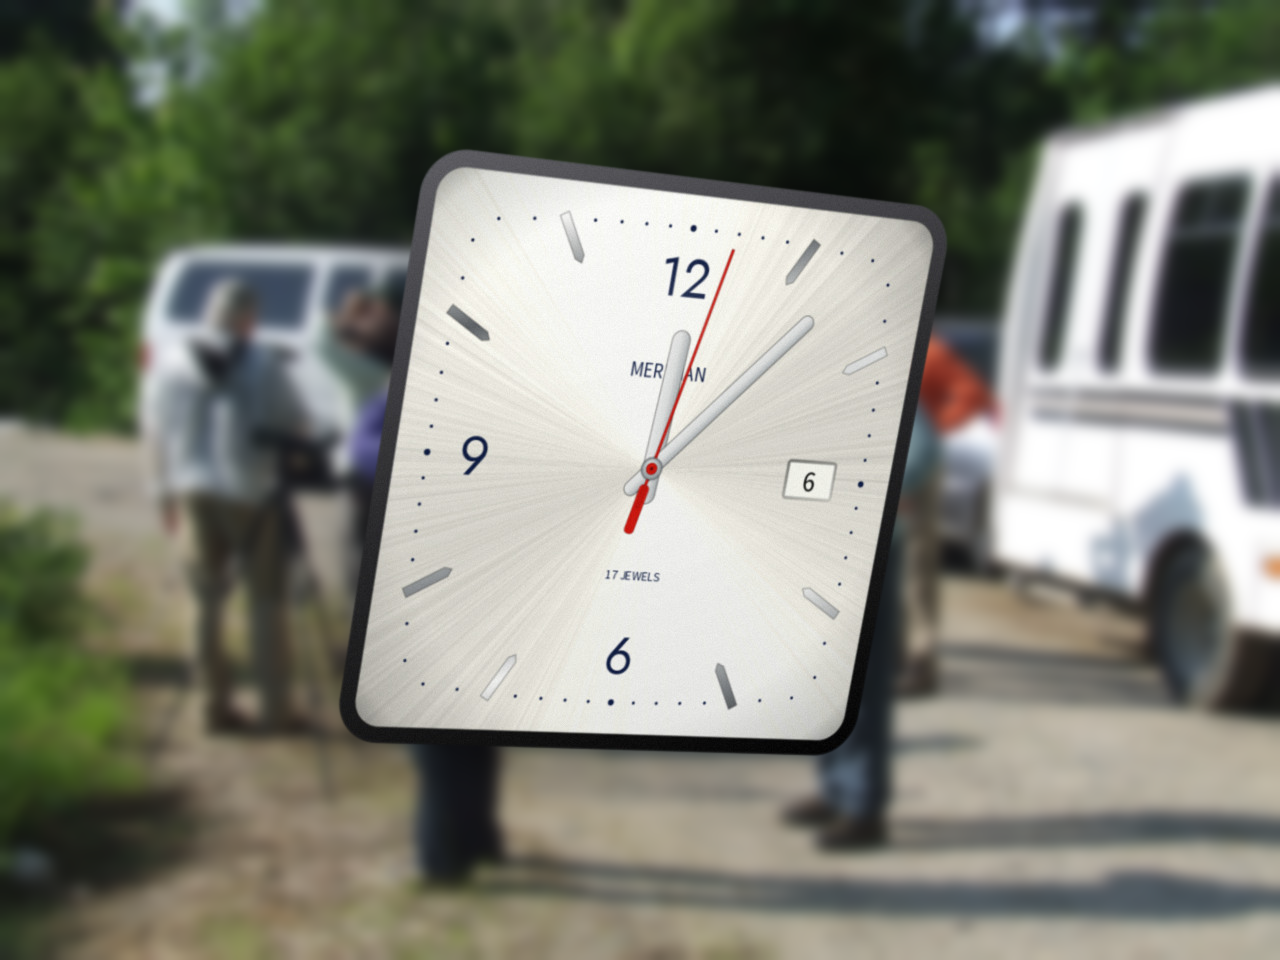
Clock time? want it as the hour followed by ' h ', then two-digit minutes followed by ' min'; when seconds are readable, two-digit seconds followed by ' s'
12 h 07 min 02 s
